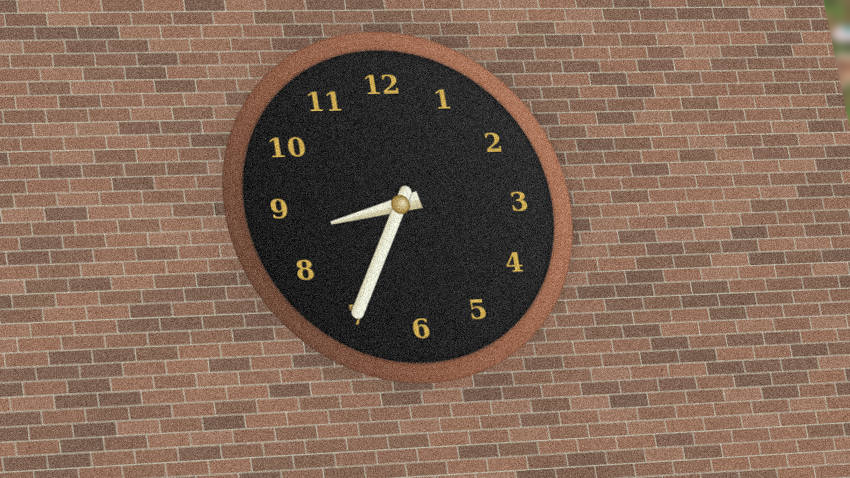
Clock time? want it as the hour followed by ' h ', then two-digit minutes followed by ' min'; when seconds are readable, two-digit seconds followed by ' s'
8 h 35 min
